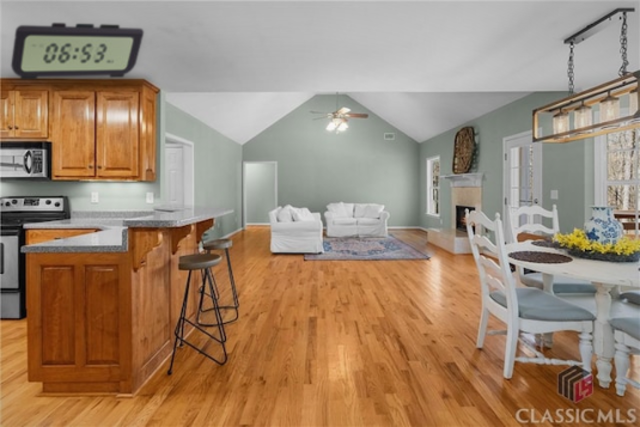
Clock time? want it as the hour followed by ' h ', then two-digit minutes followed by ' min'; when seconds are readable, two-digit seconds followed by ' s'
6 h 53 min
